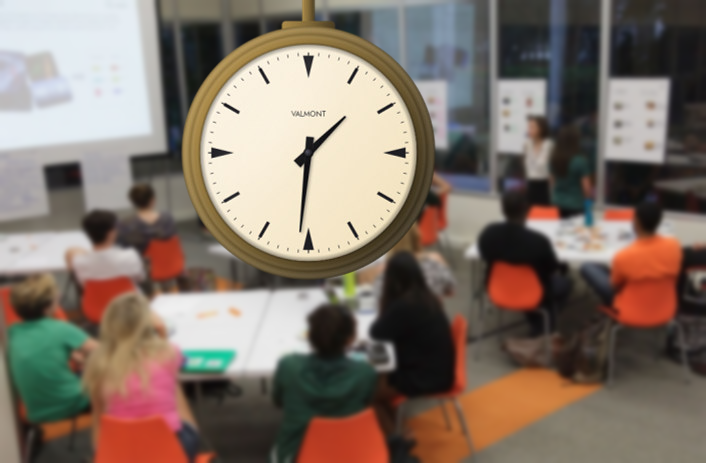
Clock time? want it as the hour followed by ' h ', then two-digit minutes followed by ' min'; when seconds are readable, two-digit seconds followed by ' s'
1 h 31 min
